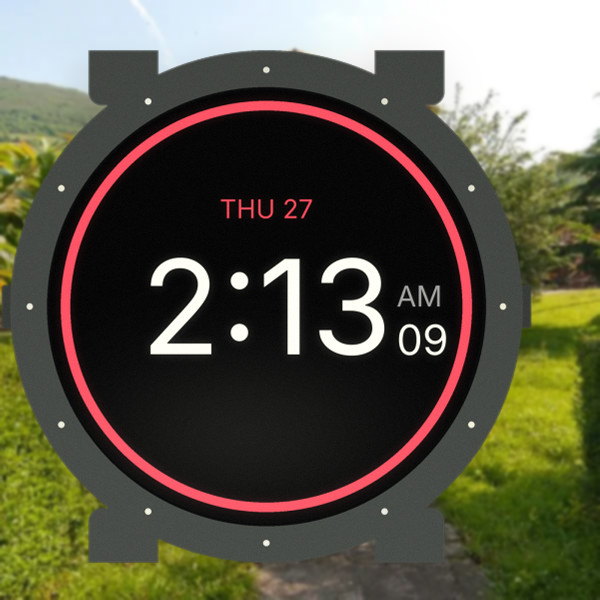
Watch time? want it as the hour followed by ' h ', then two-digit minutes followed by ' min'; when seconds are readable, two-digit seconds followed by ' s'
2 h 13 min 09 s
